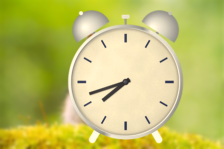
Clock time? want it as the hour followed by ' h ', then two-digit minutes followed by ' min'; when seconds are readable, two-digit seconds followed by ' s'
7 h 42 min
